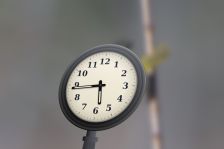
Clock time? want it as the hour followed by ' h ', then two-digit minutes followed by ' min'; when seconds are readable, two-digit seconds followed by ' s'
5 h 44 min
